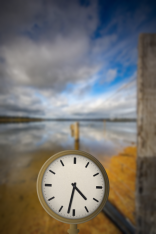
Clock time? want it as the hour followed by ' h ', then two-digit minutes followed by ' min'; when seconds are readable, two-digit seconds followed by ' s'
4 h 32 min
